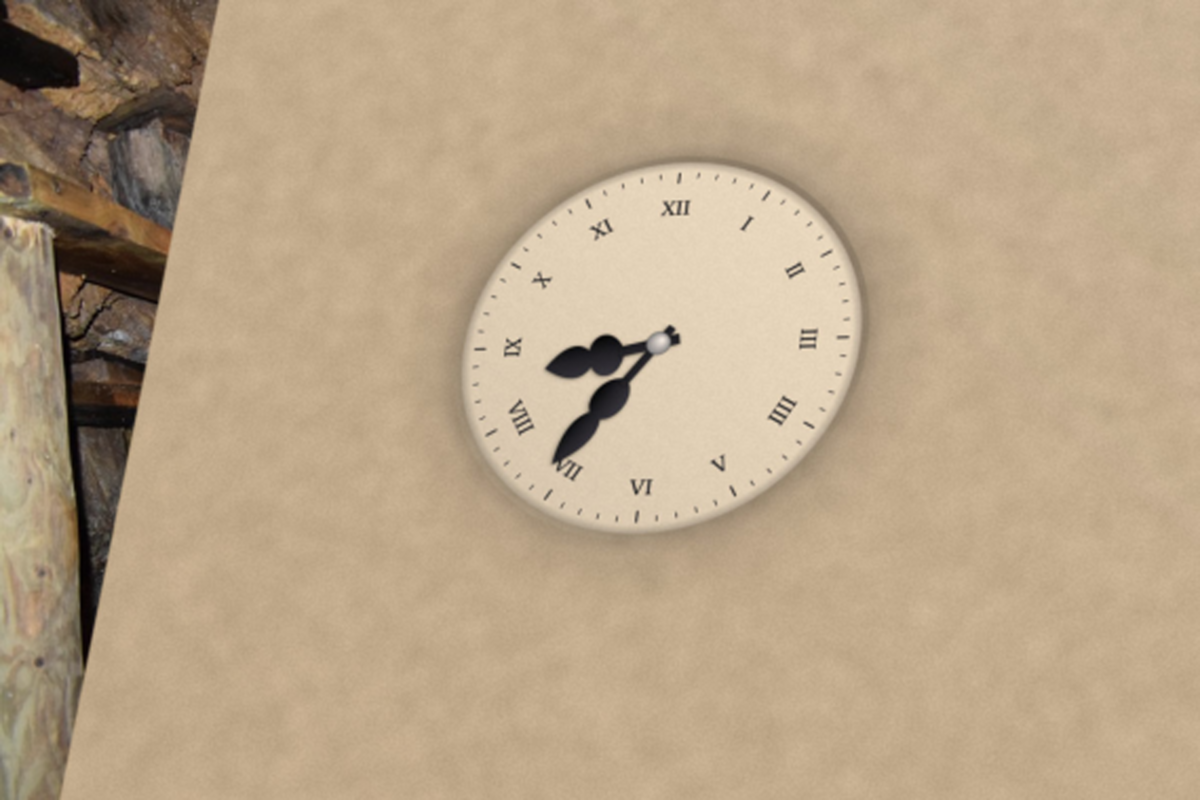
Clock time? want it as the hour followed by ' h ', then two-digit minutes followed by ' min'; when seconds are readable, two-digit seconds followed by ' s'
8 h 36 min
